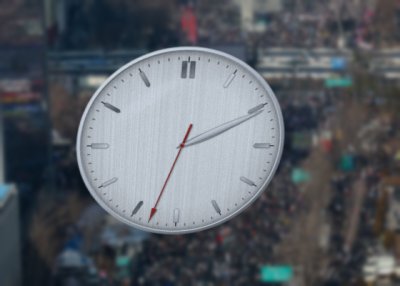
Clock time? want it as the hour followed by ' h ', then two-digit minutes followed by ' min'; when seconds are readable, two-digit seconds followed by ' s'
2 h 10 min 33 s
